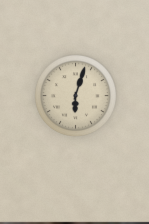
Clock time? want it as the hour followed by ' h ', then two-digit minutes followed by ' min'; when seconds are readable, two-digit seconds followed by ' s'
6 h 03 min
